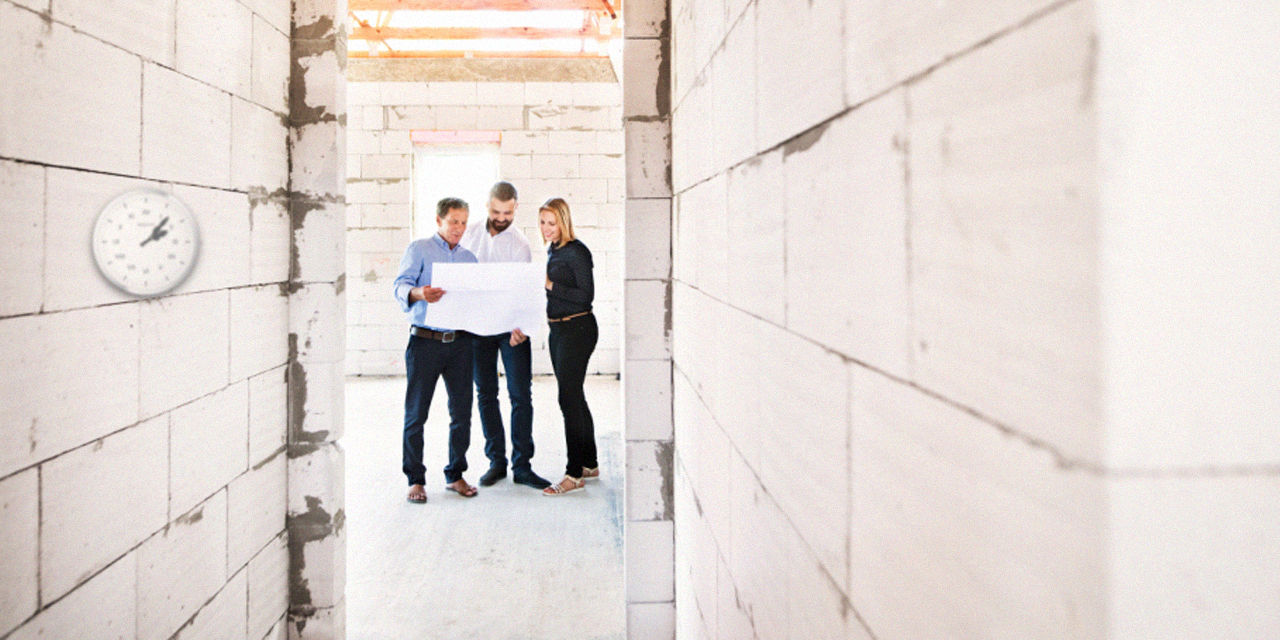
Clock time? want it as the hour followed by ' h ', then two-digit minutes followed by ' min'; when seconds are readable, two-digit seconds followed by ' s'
2 h 07 min
